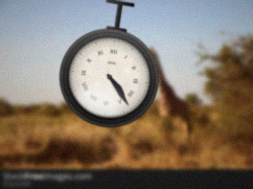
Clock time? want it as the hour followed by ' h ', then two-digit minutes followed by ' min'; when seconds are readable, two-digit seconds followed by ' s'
4 h 23 min
